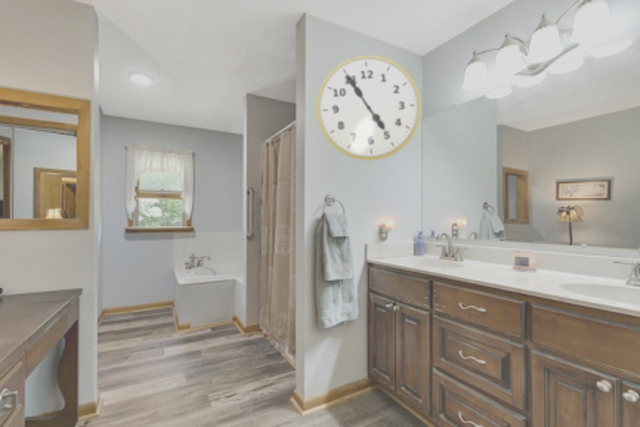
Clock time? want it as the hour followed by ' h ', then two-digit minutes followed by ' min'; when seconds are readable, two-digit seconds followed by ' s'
4 h 55 min
